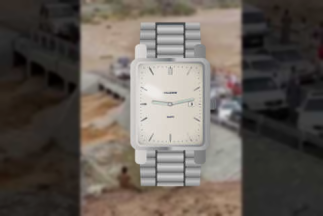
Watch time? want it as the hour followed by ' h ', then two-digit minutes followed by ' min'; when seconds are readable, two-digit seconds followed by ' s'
9 h 13 min
